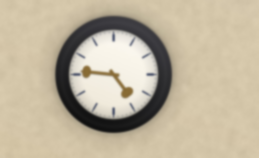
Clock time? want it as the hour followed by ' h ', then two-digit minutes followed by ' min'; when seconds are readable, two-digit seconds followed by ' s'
4 h 46 min
